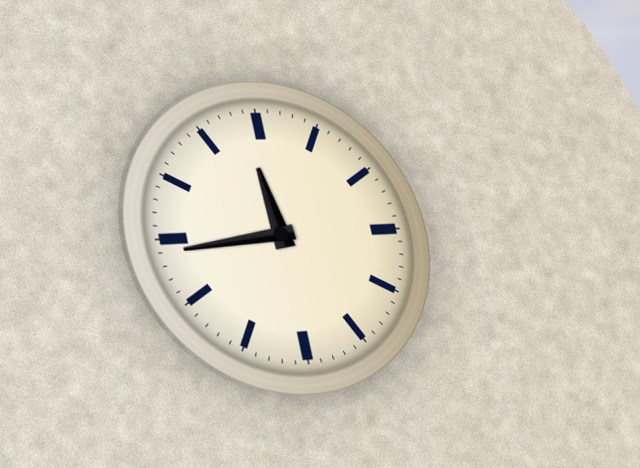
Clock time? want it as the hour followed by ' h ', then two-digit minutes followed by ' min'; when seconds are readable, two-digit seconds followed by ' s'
11 h 44 min
